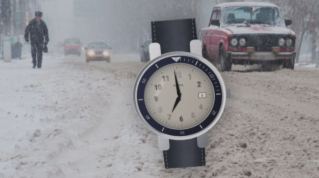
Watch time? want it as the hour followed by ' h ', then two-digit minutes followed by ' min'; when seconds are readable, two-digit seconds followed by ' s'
6 h 59 min
